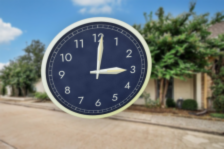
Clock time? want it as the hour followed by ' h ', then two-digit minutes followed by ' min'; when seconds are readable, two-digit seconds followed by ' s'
3 h 01 min
